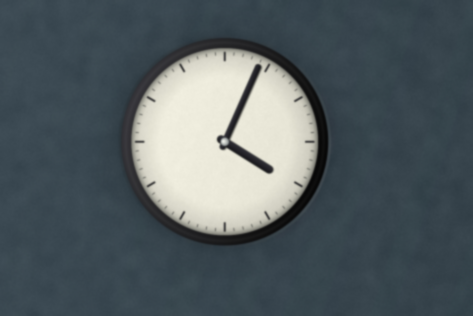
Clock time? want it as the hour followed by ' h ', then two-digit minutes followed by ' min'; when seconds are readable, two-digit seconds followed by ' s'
4 h 04 min
